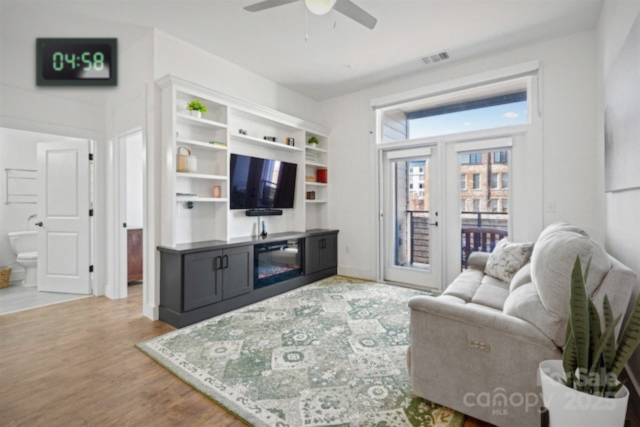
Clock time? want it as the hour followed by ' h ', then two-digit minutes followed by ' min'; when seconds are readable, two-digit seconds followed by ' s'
4 h 58 min
